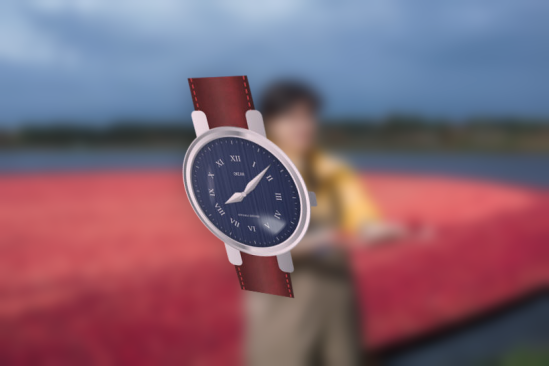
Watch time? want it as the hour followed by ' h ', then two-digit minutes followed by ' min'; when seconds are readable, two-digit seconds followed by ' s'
8 h 08 min
